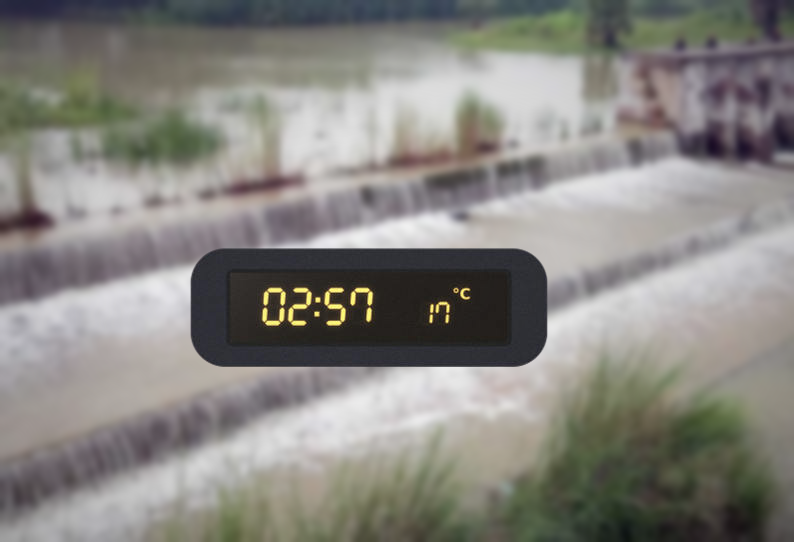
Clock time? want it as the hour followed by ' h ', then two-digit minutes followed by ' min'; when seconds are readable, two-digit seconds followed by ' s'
2 h 57 min
